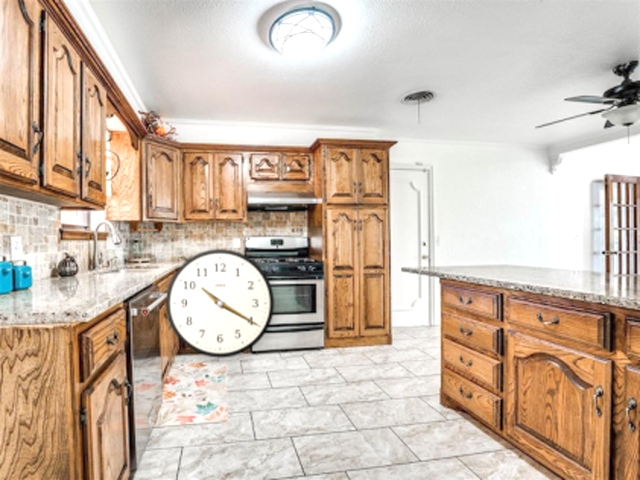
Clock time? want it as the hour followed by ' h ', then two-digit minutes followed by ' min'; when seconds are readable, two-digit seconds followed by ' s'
10 h 20 min
